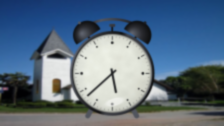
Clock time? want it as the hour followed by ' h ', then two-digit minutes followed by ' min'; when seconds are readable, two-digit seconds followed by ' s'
5 h 38 min
